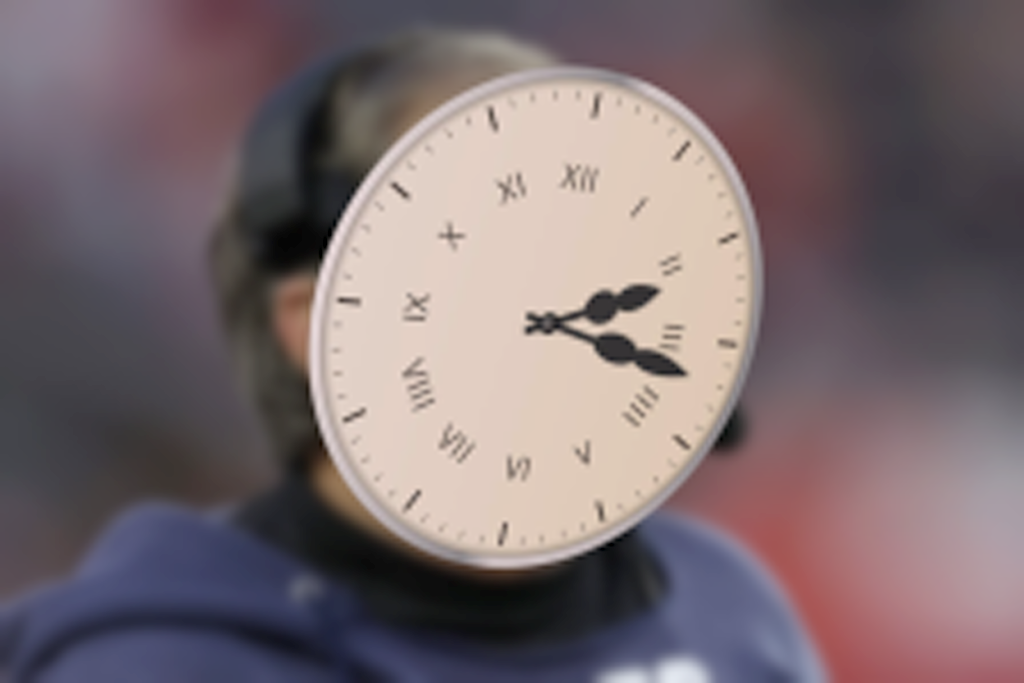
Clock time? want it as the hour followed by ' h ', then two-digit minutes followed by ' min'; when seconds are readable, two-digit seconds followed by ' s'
2 h 17 min
